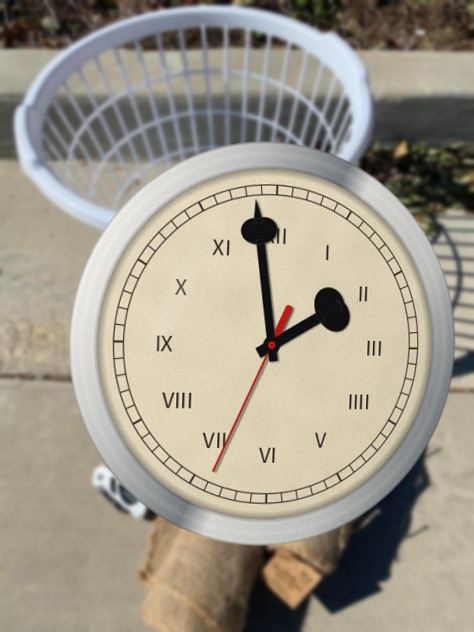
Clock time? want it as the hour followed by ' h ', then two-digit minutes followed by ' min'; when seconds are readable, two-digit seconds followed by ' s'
1 h 58 min 34 s
